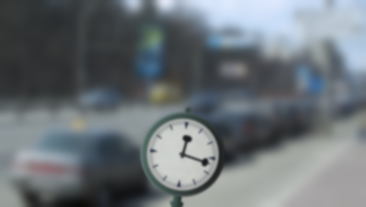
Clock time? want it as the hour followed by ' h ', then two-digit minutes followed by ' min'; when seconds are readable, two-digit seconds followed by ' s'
12 h 17 min
